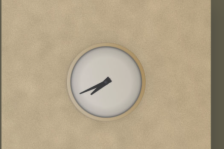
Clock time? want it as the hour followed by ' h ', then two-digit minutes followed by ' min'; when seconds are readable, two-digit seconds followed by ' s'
7 h 41 min
